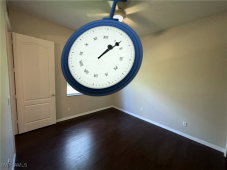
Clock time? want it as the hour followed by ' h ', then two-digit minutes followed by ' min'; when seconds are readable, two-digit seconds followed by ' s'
1 h 07 min
